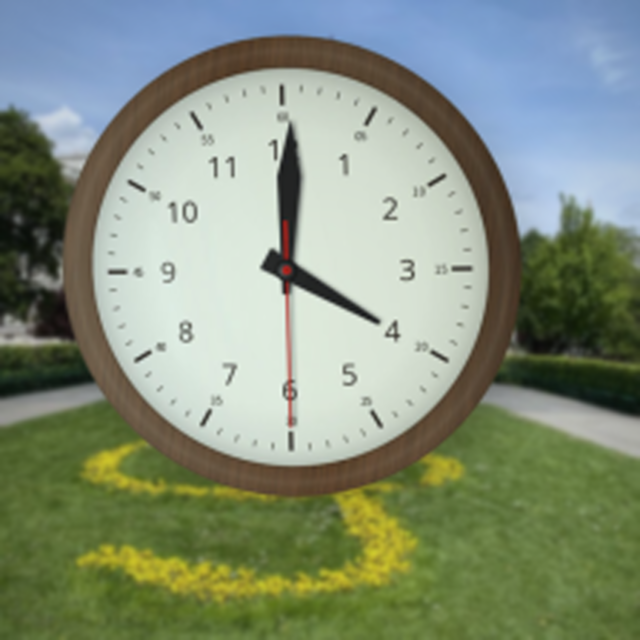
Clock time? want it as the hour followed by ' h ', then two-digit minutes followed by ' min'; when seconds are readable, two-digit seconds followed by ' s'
4 h 00 min 30 s
